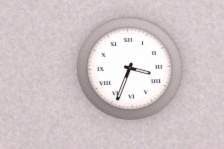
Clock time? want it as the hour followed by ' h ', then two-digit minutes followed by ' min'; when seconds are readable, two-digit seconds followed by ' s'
3 h 34 min
